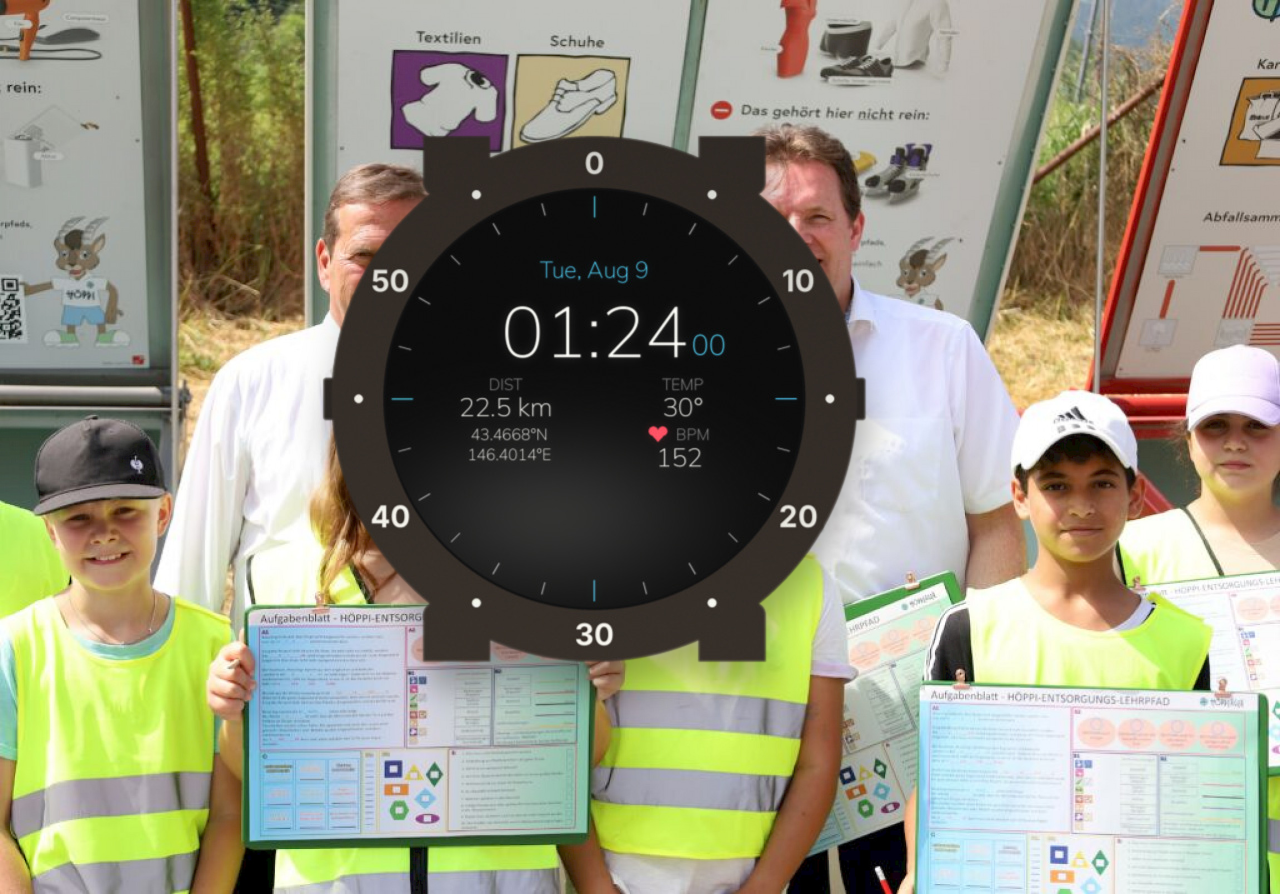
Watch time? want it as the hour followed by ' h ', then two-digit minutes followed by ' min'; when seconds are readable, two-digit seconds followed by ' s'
1 h 24 min 00 s
